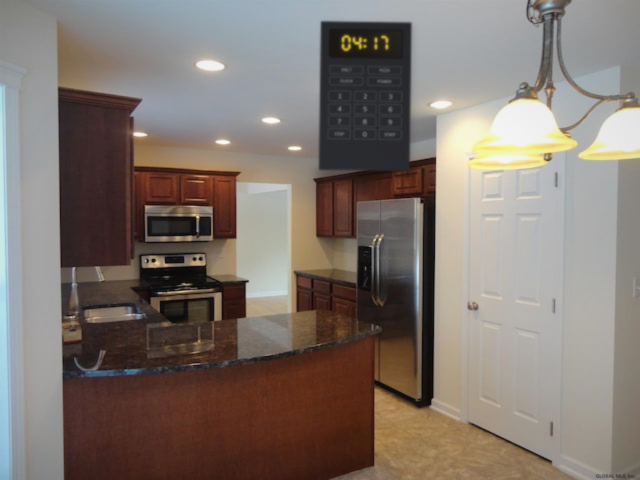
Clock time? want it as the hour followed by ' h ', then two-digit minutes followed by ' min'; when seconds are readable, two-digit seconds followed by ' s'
4 h 17 min
